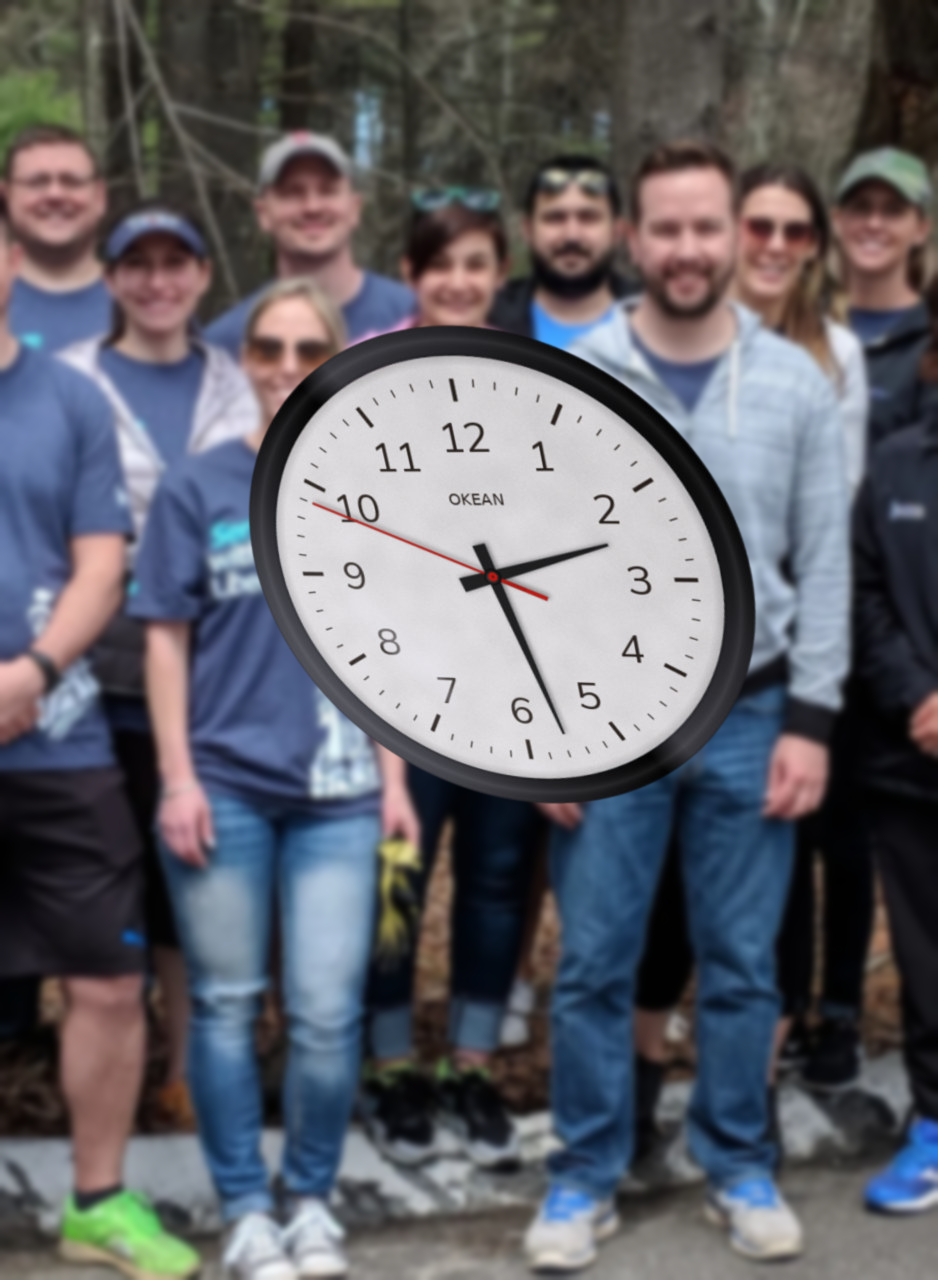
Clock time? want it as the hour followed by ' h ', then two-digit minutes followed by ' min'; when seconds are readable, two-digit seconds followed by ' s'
2 h 27 min 49 s
